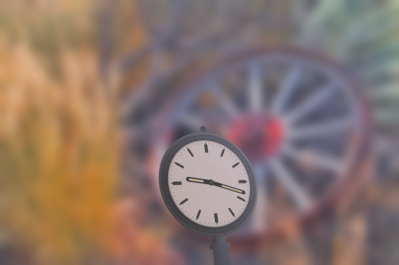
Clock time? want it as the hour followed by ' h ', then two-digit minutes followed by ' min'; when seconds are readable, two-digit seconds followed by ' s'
9 h 18 min
